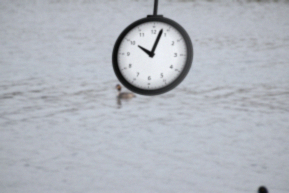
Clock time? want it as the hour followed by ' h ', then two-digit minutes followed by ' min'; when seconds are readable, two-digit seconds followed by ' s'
10 h 03 min
